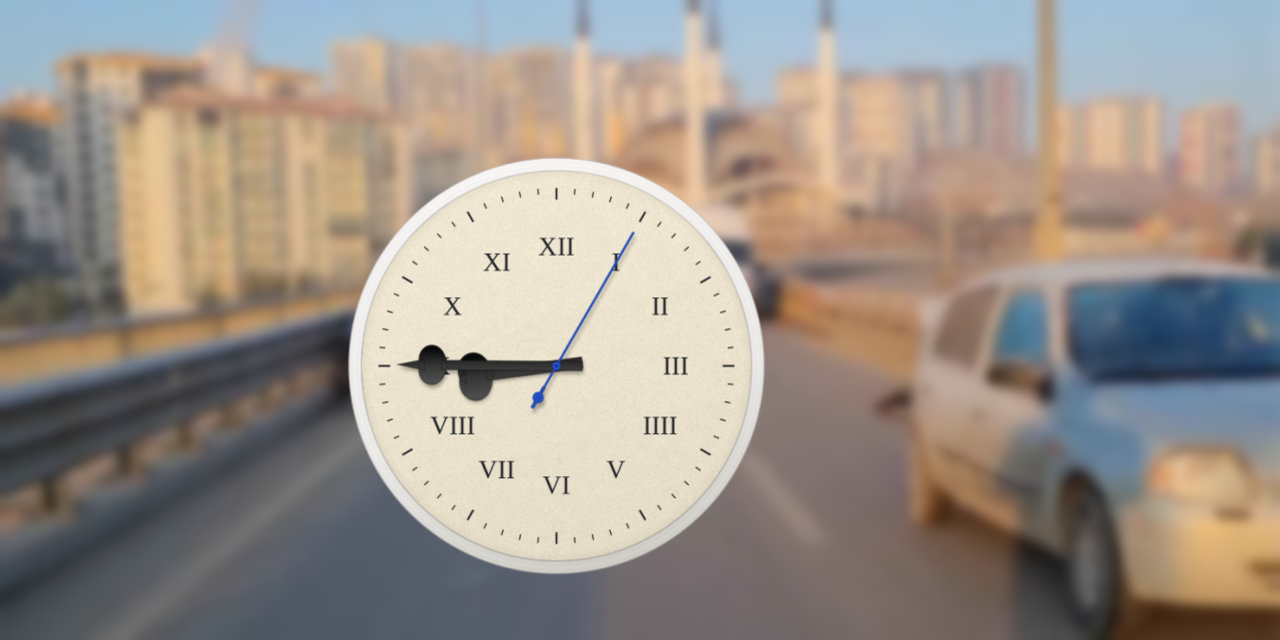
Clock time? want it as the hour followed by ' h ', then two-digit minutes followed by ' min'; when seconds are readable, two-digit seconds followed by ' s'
8 h 45 min 05 s
